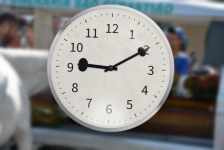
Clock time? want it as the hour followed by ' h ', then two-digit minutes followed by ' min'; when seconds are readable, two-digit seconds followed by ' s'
9 h 10 min
